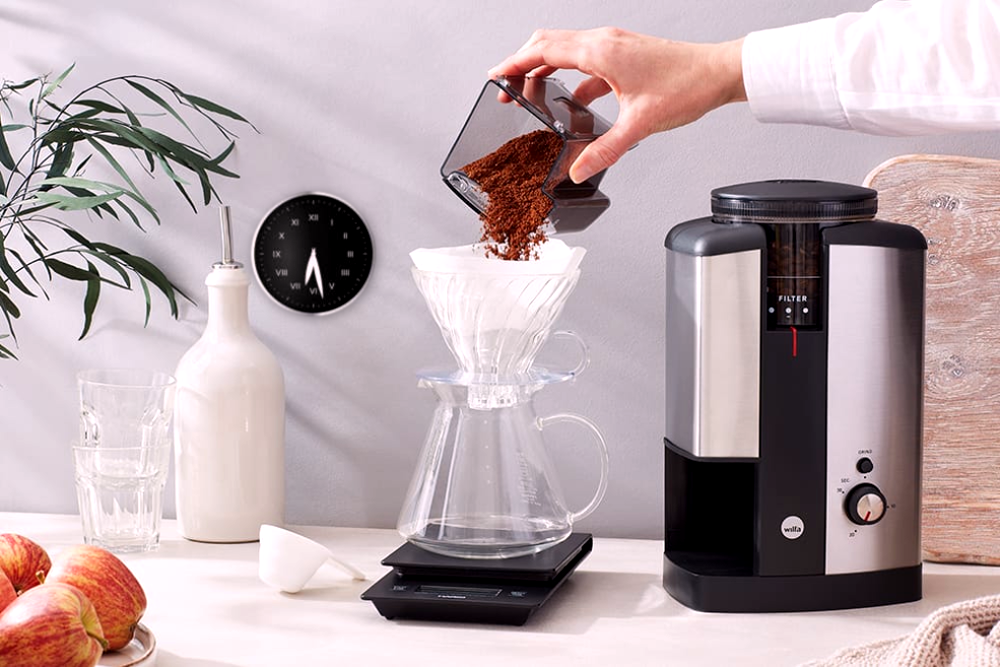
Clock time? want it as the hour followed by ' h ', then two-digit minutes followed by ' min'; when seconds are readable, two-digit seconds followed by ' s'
6 h 28 min
